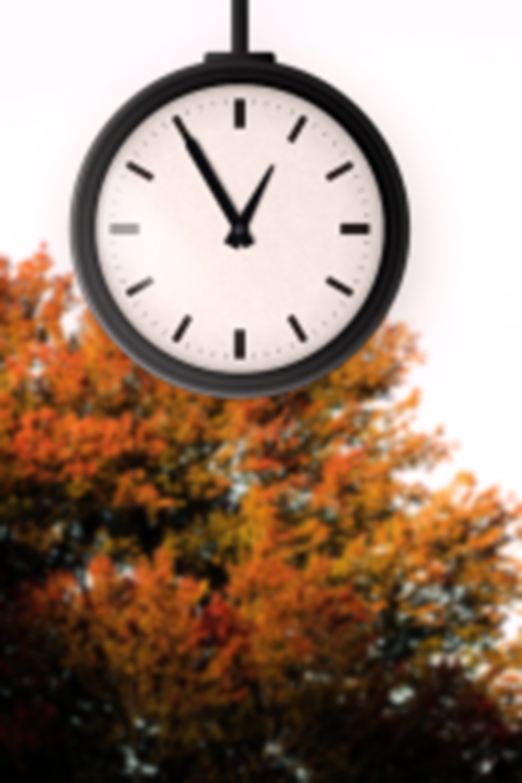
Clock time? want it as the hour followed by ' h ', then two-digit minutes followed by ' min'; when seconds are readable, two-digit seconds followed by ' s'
12 h 55 min
